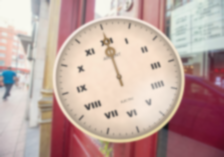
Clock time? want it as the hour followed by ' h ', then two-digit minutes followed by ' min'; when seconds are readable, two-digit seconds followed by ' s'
12 h 00 min
